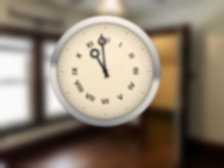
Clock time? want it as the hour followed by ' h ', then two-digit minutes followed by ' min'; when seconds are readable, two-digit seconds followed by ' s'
10 h 59 min
